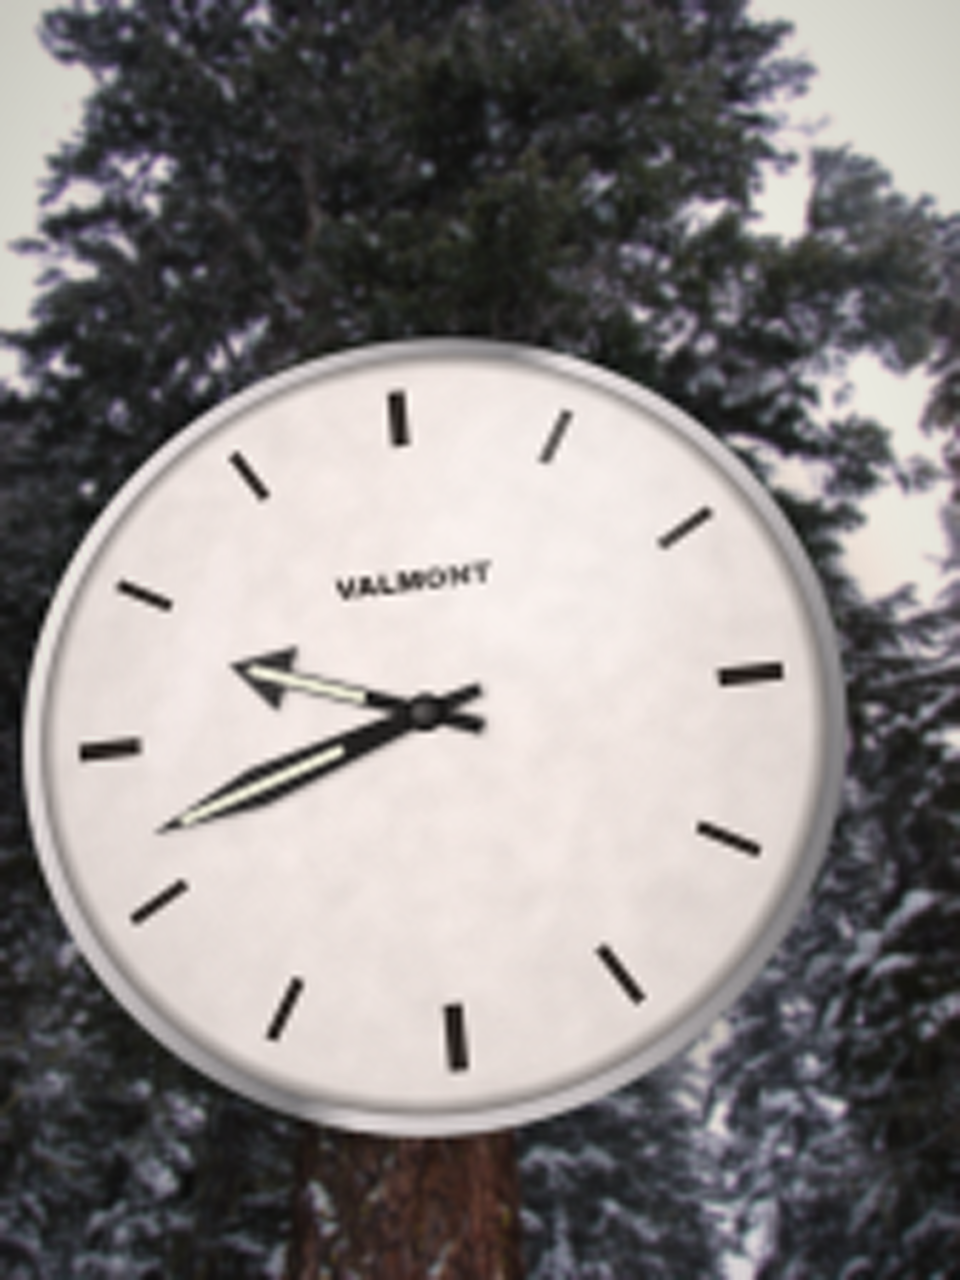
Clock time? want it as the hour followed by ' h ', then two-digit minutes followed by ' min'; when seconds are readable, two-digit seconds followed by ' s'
9 h 42 min
